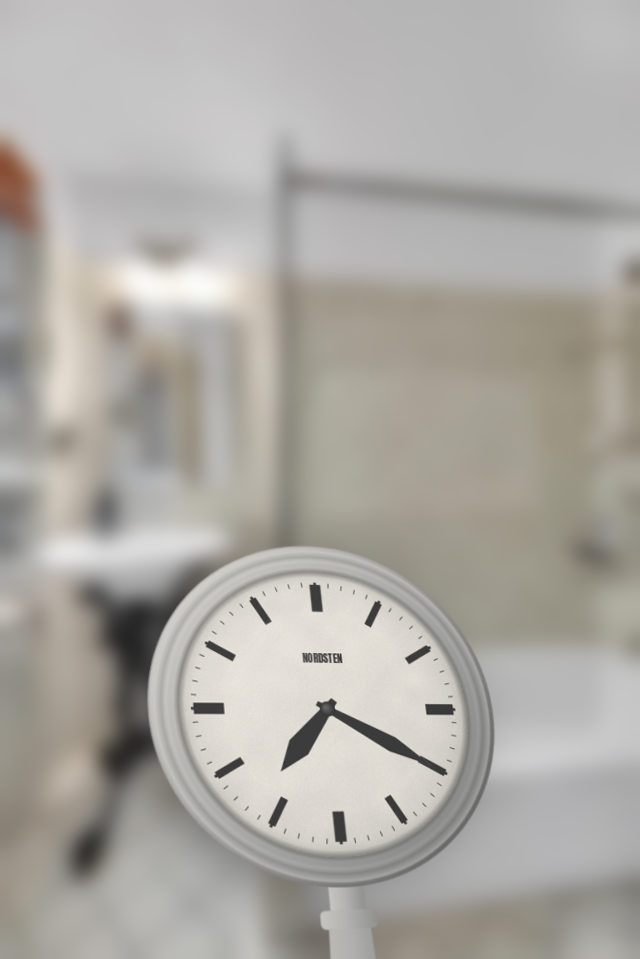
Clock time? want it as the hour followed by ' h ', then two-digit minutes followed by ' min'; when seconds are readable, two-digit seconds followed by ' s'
7 h 20 min
